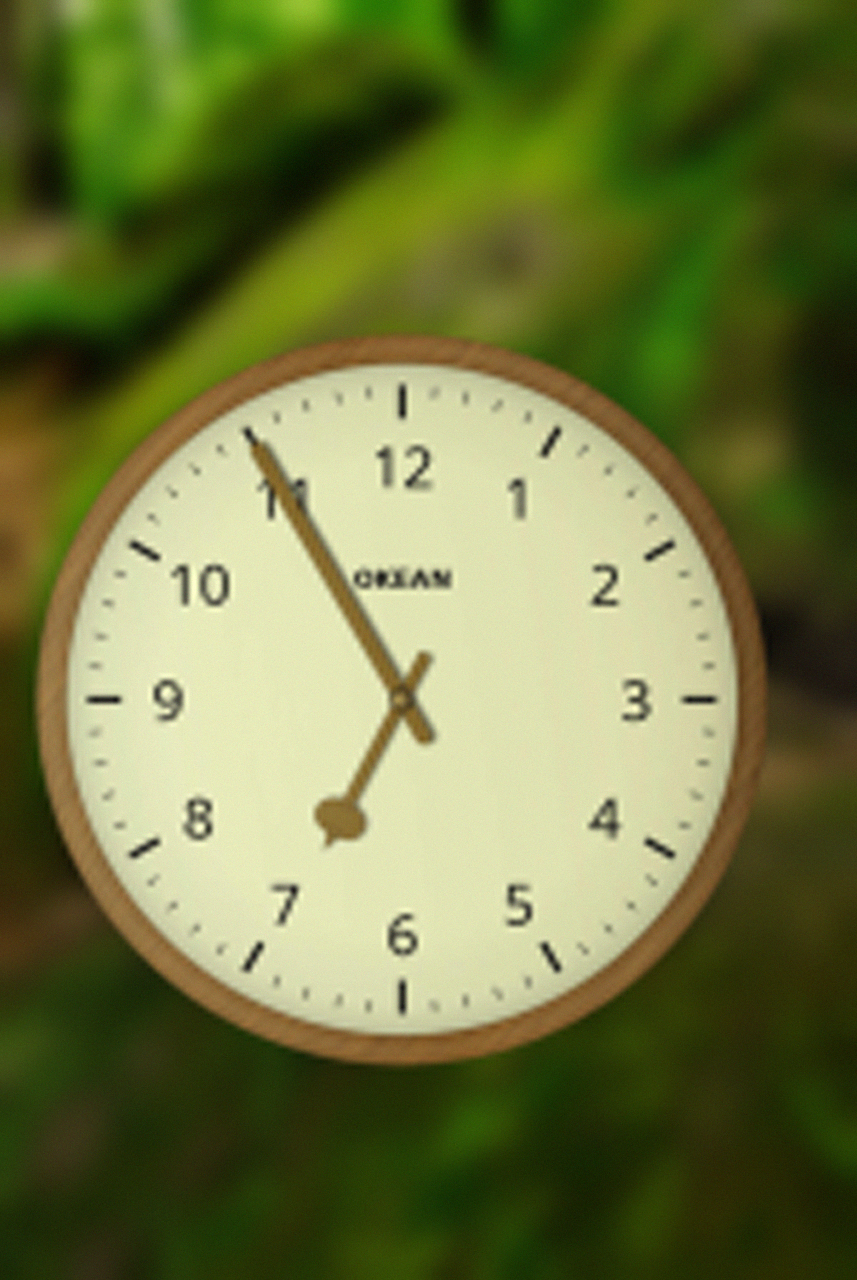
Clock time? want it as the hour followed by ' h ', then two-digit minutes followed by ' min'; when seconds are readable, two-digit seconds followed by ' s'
6 h 55 min
